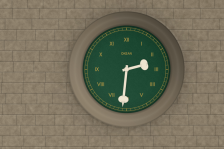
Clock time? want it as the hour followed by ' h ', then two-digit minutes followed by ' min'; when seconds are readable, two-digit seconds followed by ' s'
2 h 31 min
